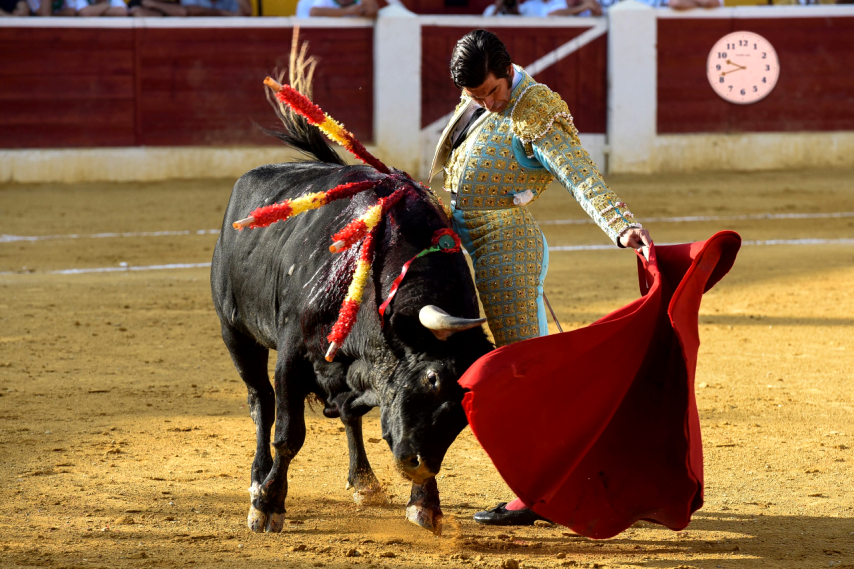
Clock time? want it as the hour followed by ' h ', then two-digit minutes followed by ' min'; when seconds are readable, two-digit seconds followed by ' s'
9 h 42 min
